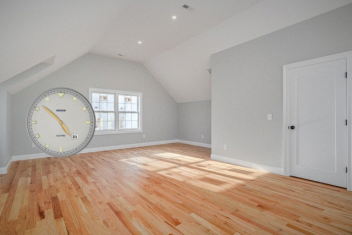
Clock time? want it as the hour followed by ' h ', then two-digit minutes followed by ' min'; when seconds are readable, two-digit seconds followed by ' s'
4 h 52 min
